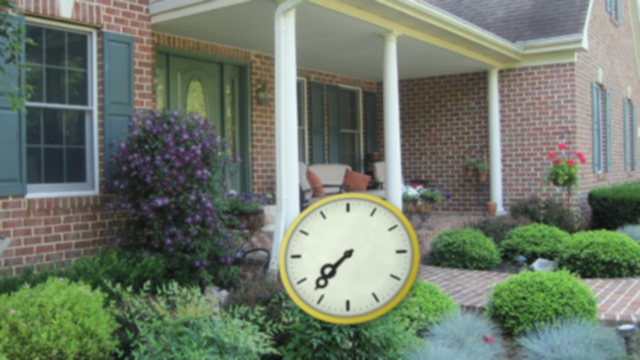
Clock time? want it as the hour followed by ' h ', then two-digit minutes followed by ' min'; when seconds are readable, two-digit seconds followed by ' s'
7 h 37 min
